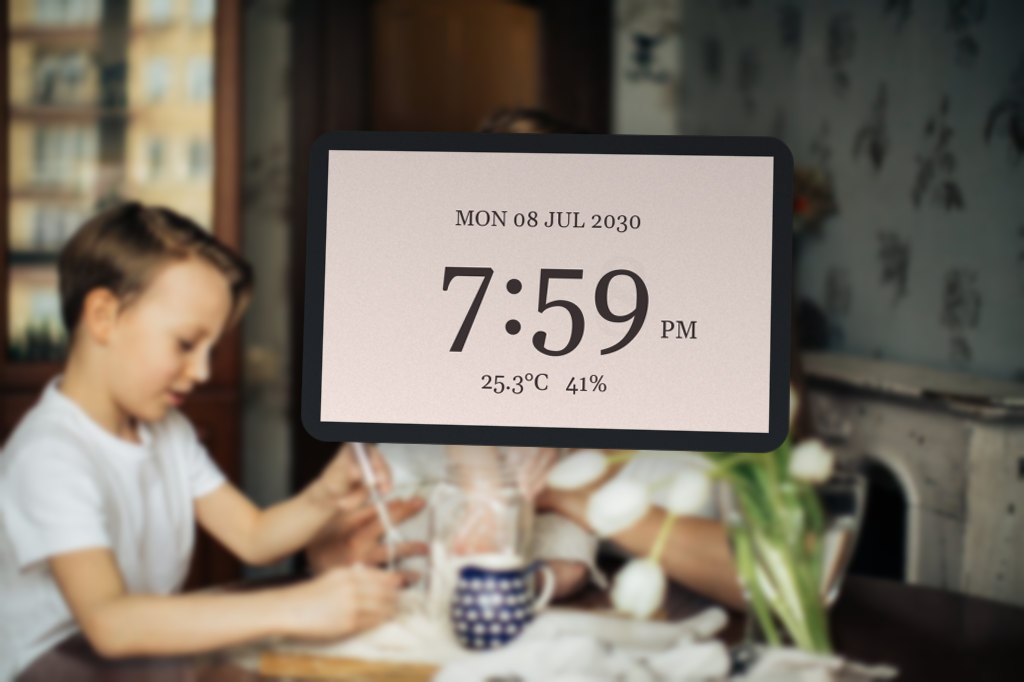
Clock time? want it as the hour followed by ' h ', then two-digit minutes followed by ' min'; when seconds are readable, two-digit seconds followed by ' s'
7 h 59 min
